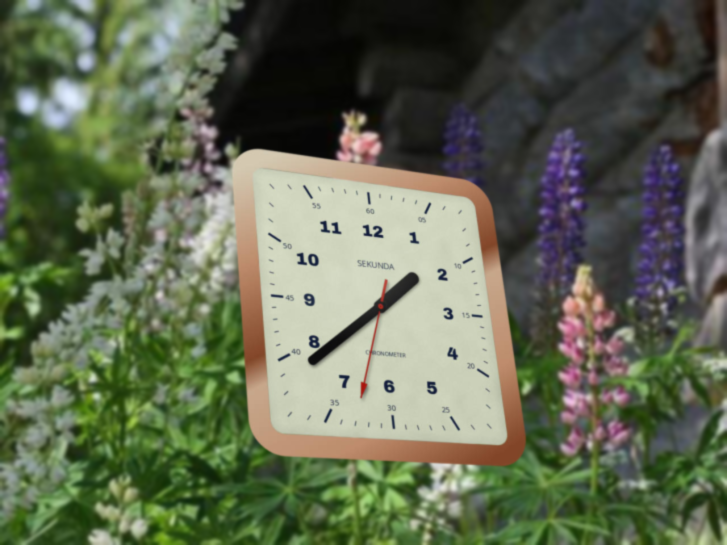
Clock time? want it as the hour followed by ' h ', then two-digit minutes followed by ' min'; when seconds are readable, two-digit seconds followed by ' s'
1 h 38 min 33 s
